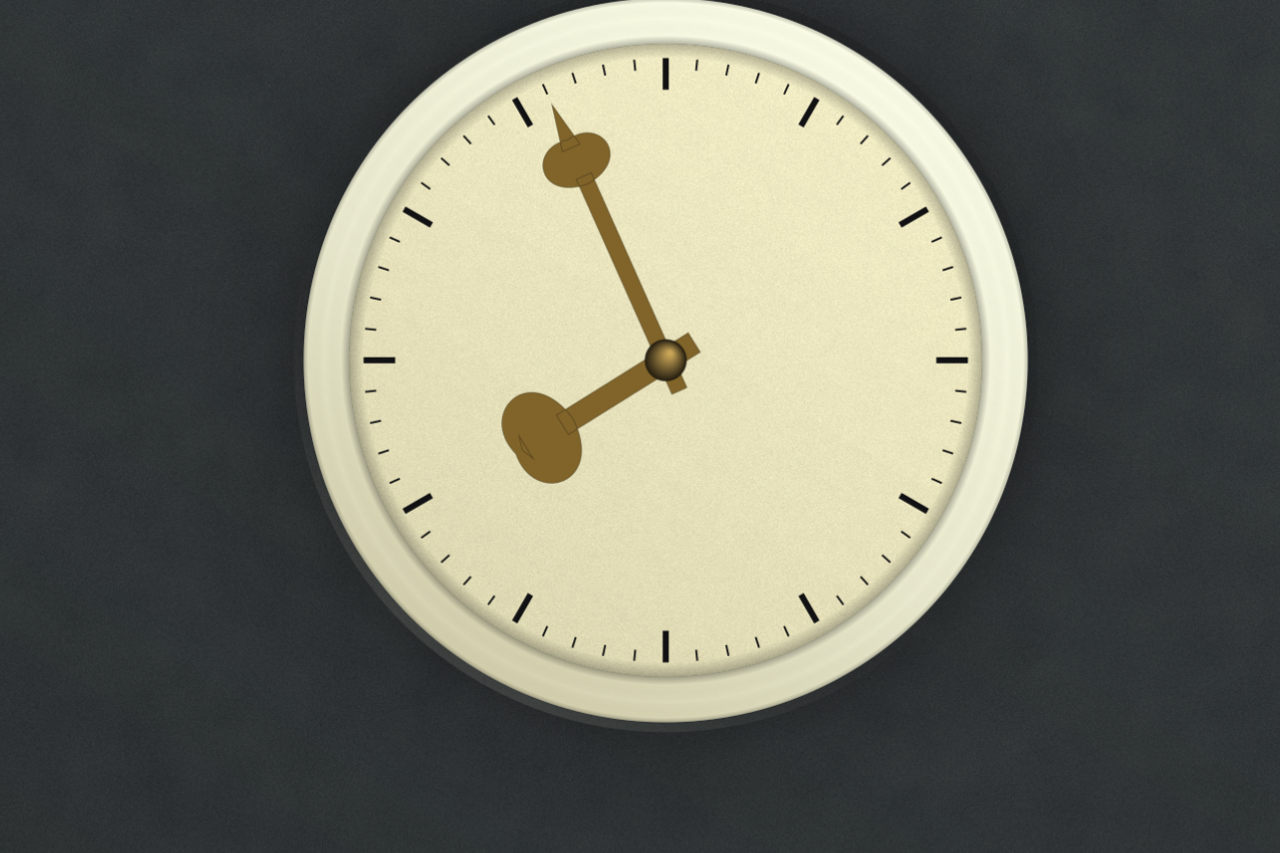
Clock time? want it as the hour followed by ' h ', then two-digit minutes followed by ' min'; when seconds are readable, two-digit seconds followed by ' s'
7 h 56 min
